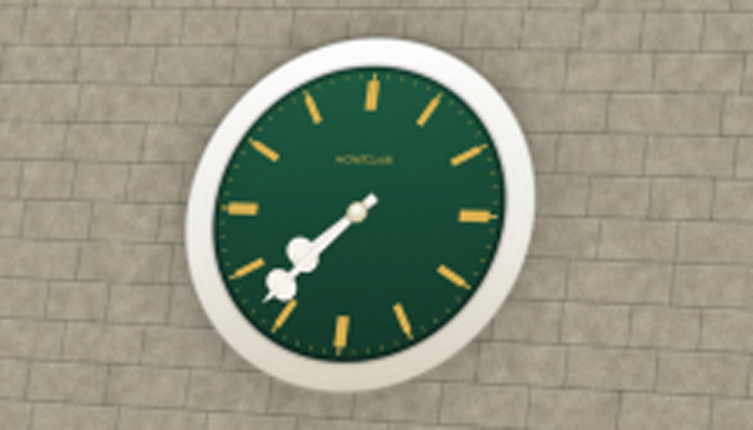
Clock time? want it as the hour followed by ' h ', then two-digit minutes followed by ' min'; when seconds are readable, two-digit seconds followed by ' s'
7 h 37 min
